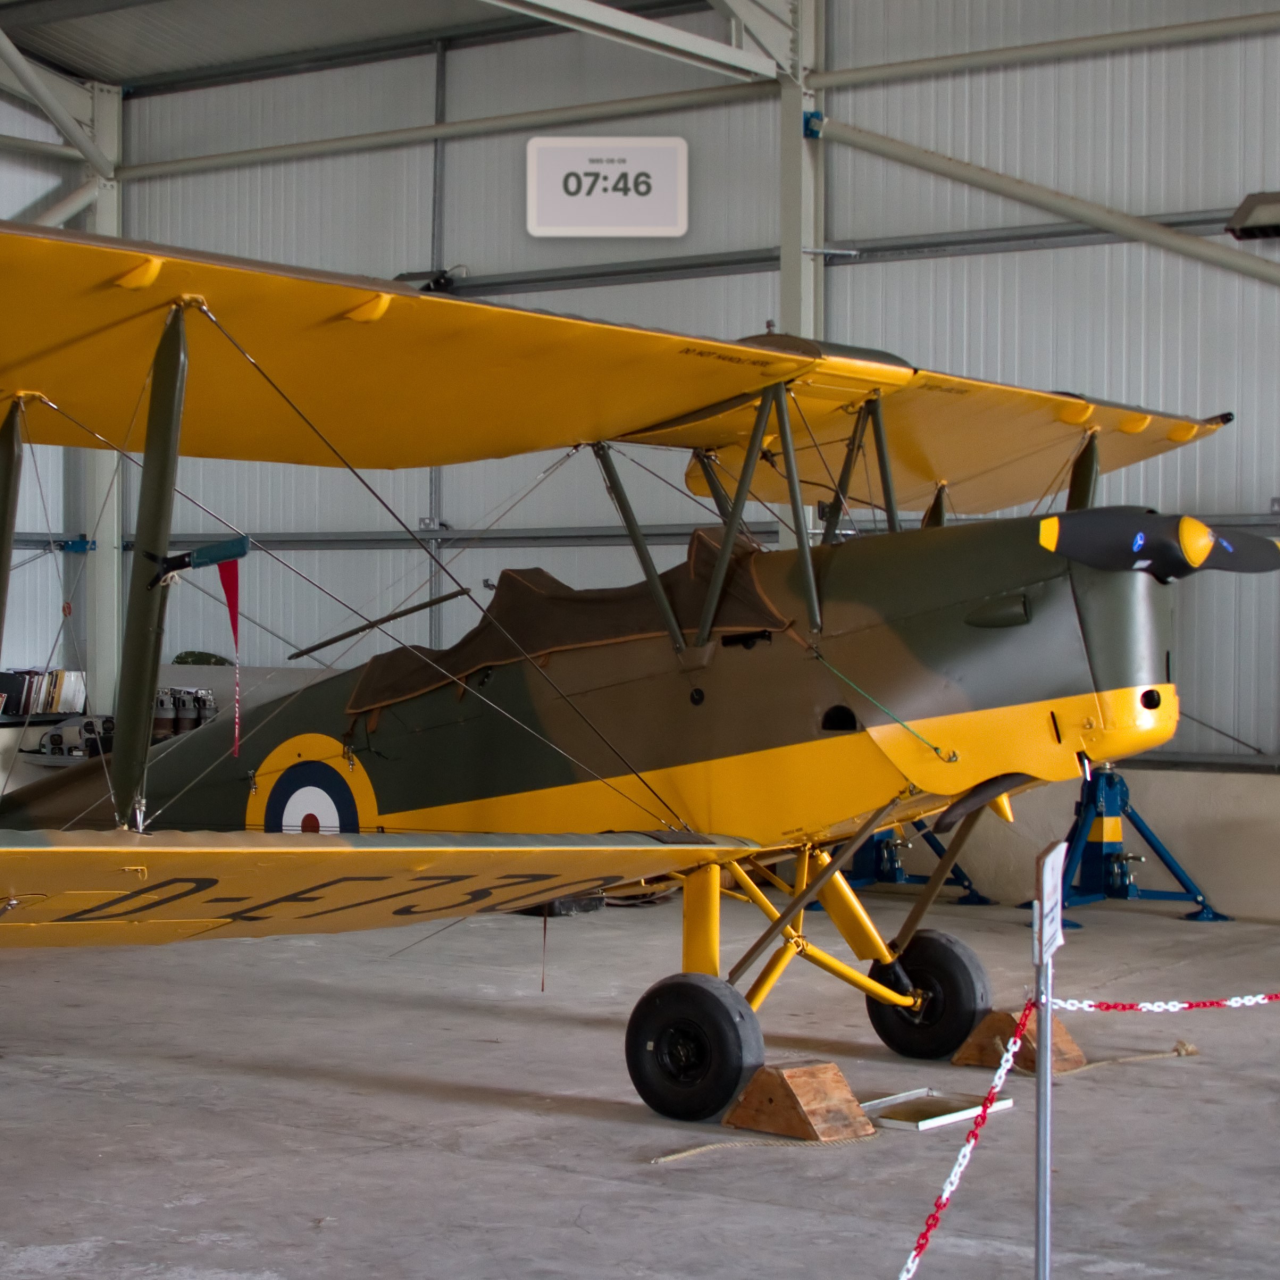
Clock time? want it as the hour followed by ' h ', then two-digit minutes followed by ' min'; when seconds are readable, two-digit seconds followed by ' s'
7 h 46 min
